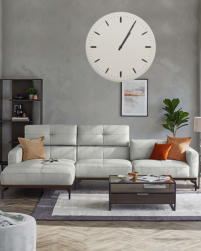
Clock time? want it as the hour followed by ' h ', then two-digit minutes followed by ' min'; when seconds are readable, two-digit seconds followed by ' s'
1 h 05 min
